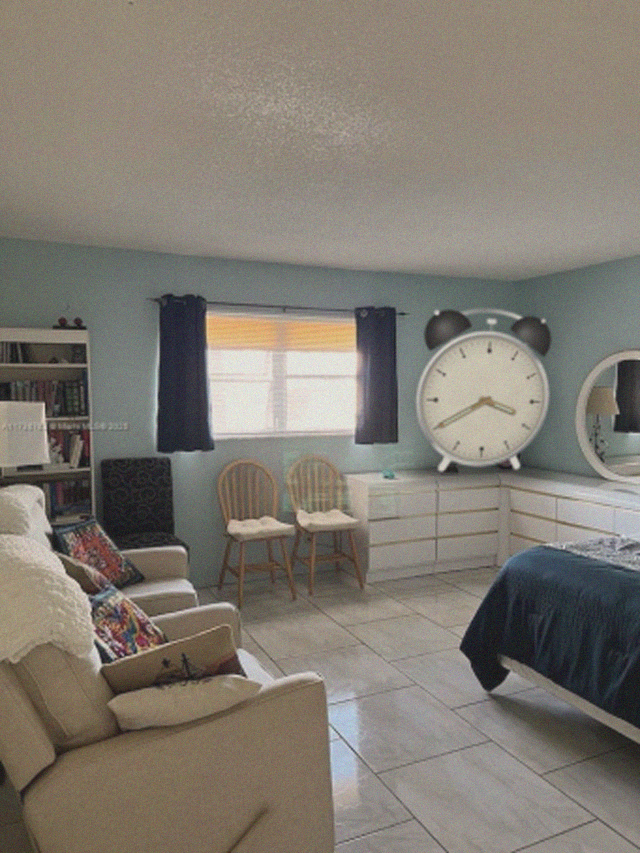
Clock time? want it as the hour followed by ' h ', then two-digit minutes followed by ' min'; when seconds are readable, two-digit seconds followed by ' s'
3 h 40 min
